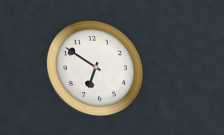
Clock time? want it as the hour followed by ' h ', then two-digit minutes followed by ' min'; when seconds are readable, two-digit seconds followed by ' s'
6 h 51 min
